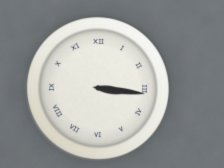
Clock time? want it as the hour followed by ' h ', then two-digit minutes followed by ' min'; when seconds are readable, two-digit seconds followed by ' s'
3 h 16 min
